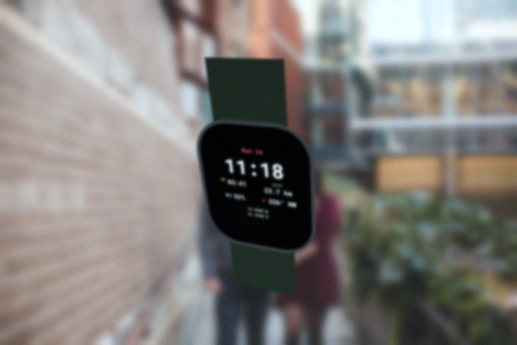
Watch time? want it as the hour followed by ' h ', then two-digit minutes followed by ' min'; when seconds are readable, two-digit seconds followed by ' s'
11 h 18 min
